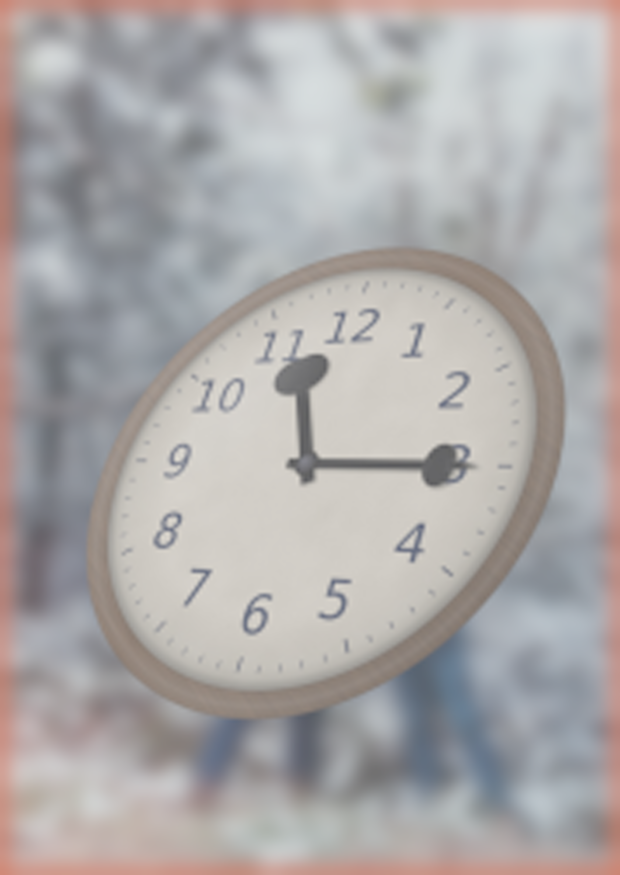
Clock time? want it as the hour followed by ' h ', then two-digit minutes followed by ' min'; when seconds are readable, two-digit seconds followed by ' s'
11 h 15 min
